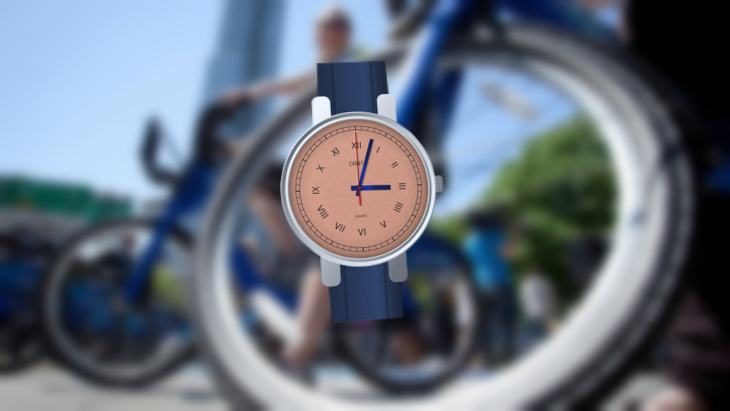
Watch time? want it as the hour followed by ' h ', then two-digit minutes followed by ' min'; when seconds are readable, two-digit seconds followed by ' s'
3 h 03 min 00 s
